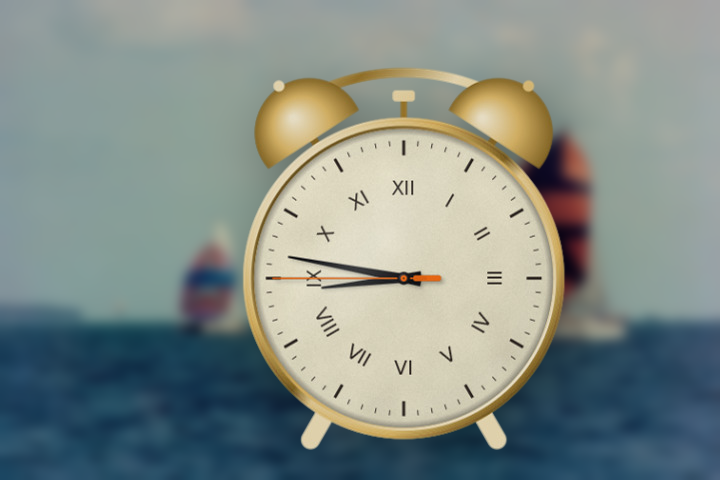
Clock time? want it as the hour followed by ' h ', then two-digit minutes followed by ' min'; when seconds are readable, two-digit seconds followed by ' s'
8 h 46 min 45 s
